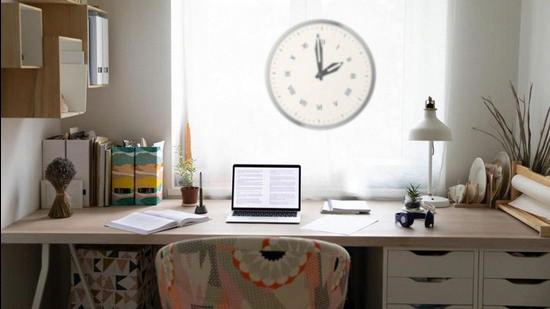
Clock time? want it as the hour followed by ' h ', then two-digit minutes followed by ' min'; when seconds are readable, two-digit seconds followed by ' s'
1 h 59 min
